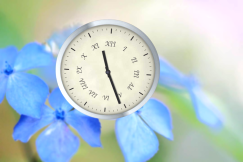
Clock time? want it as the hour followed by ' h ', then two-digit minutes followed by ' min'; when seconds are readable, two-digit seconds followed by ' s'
11 h 26 min
